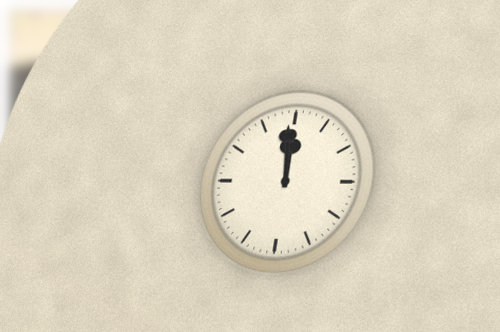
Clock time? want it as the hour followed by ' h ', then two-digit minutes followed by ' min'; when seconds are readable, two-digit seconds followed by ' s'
11 h 59 min
